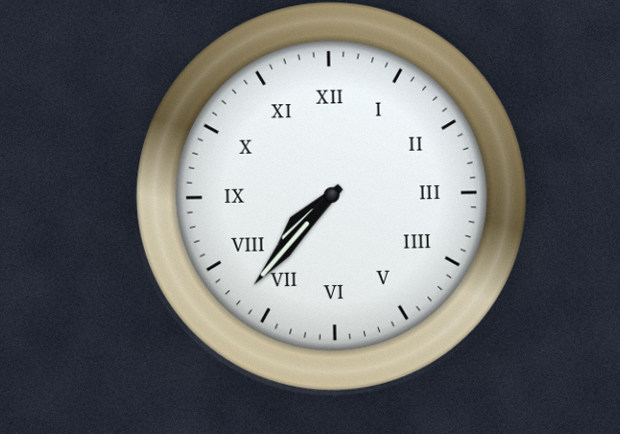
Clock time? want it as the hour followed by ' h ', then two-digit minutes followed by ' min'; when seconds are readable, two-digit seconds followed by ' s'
7 h 37 min
